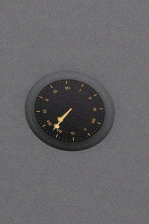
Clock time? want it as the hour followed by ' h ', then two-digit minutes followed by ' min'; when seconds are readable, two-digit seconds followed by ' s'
7 h 37 min
